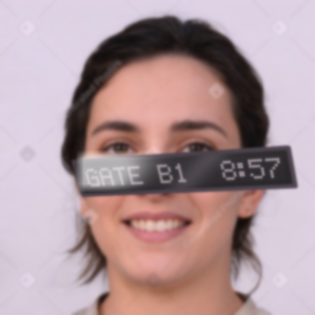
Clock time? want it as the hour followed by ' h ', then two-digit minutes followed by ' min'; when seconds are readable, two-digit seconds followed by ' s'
8 h 57 min
